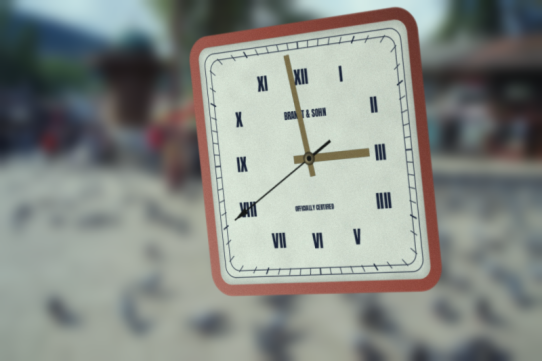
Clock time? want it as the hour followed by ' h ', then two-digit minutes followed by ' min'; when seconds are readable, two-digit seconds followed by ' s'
2 h 58 min 40 s
